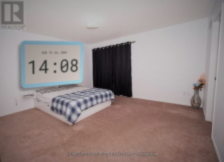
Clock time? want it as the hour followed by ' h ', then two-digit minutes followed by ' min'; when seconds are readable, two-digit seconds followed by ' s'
14 h 08 min
